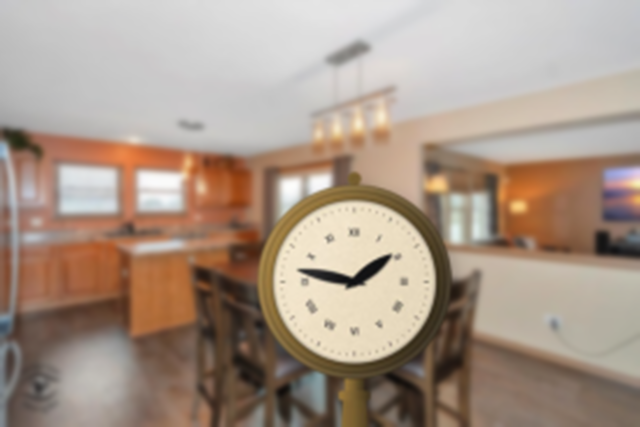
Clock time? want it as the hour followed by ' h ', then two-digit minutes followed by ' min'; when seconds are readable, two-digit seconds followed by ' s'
1 h 47 min
